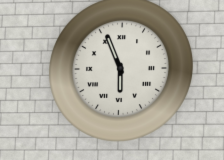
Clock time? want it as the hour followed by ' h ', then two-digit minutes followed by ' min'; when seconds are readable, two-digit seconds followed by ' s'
5 h 56 min
